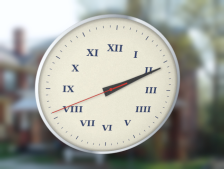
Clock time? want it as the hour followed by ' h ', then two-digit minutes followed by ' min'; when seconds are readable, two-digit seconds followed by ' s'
2 h 10 min 41 s
